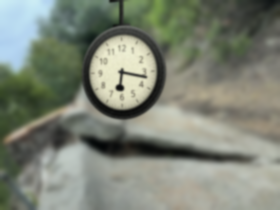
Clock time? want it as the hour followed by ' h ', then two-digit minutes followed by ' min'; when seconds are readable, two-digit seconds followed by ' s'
6 h 17 min
